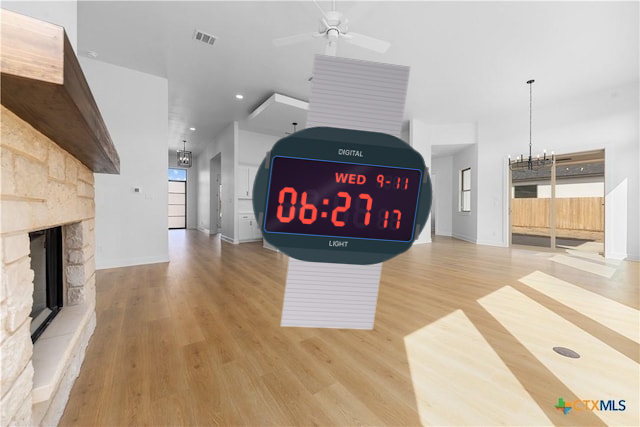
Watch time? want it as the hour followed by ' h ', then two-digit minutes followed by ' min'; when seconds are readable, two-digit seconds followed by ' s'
6 h 27 min 17 s
